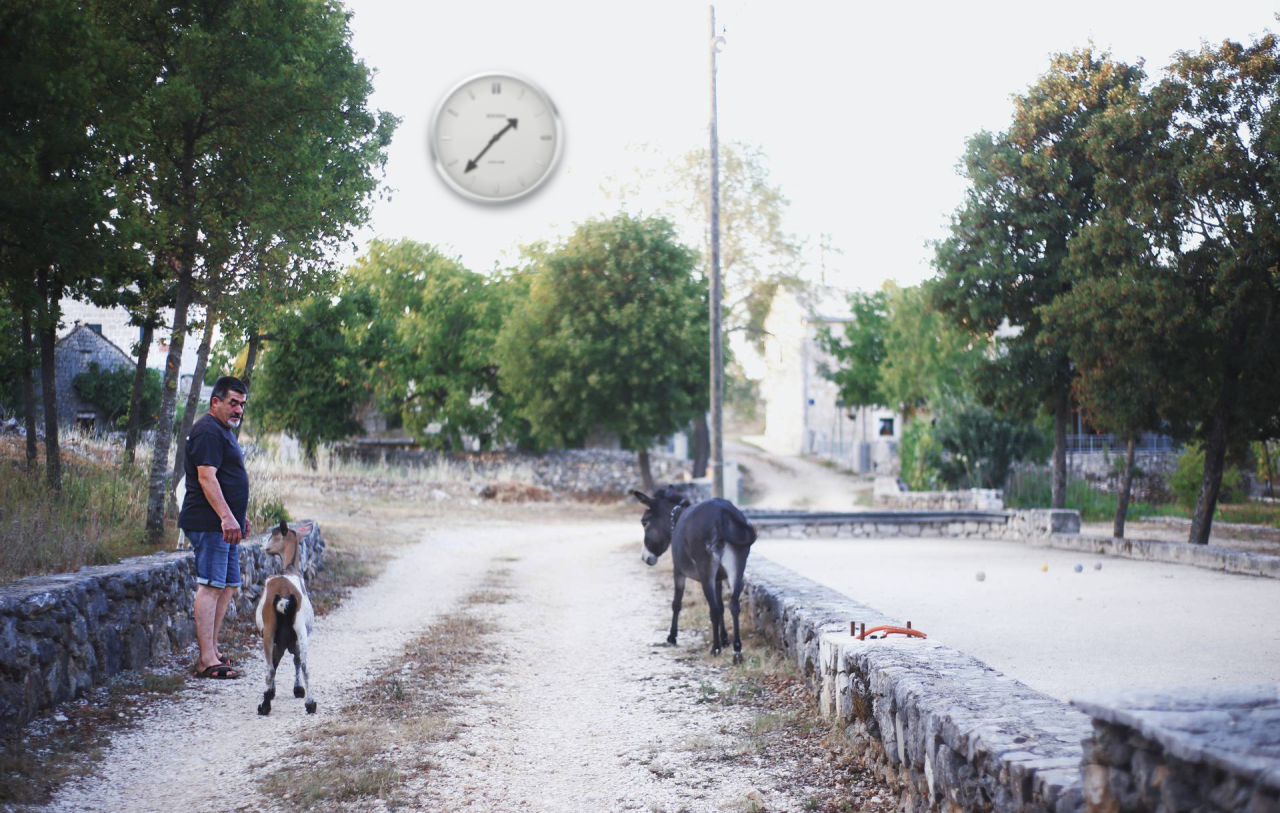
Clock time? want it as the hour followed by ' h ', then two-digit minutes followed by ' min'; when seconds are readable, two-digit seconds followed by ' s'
1 h 37 min
